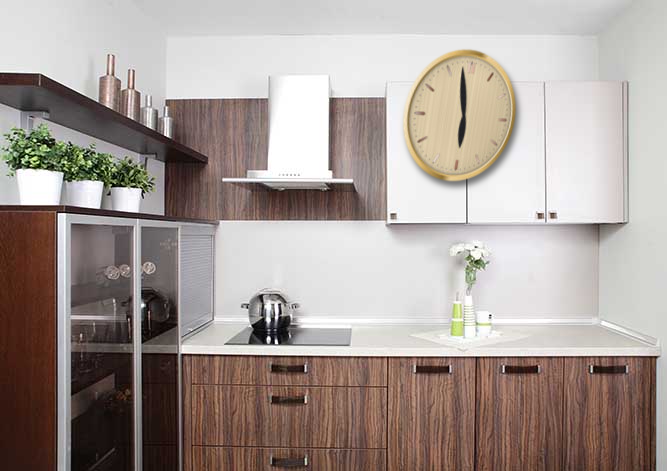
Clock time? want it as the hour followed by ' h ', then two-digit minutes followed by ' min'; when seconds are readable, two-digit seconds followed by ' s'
5 h 58 min
